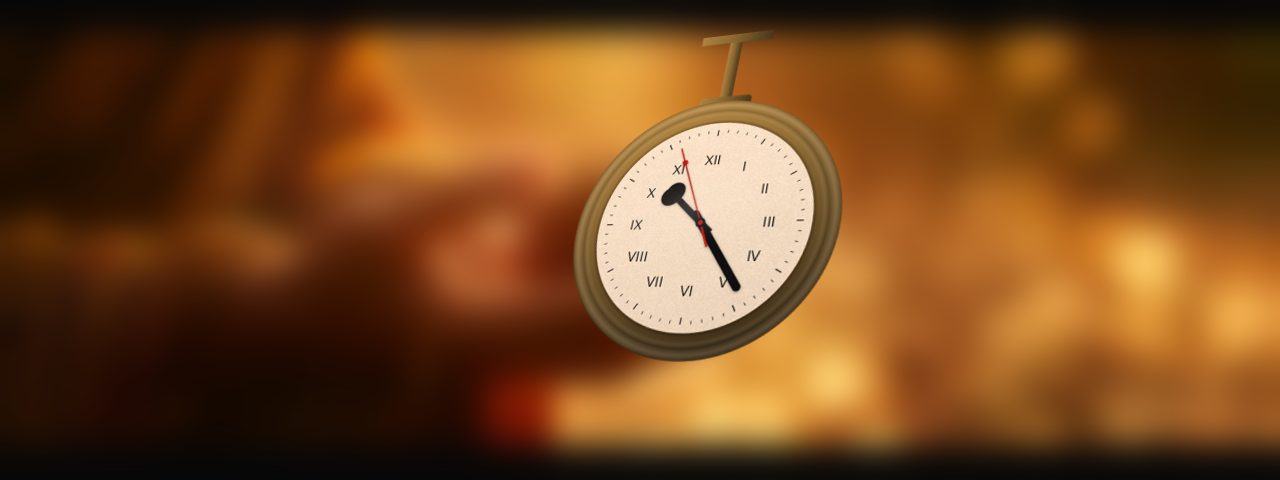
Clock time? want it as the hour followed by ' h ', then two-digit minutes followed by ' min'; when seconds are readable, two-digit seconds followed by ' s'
10 h 23 min 56 s
